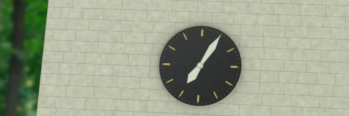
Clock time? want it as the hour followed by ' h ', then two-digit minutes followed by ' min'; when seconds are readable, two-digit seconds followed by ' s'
7 h 05 min
